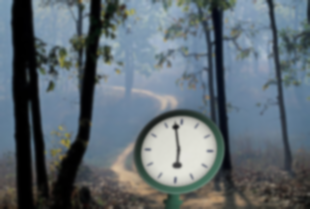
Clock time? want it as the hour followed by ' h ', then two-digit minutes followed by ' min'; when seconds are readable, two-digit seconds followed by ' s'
5 h 58 min
